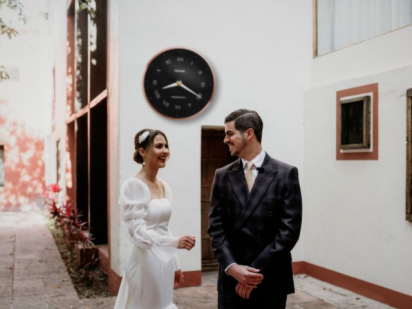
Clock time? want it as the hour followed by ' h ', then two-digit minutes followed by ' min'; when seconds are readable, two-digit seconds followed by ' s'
8 h 20 min
